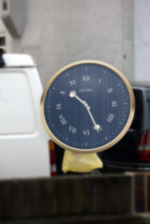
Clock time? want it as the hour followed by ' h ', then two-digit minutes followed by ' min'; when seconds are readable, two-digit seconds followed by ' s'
10 h 26 min
